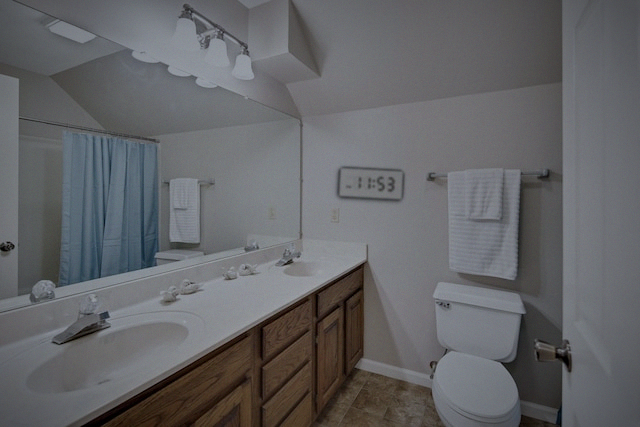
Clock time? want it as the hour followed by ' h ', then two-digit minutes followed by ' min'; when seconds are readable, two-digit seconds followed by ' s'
11 h 53 min
